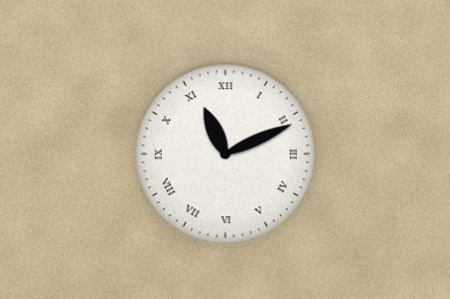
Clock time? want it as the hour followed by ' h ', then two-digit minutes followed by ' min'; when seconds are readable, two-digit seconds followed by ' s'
11 h 11 min
